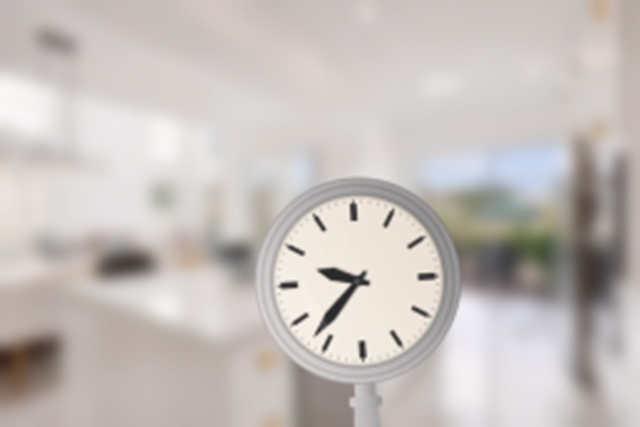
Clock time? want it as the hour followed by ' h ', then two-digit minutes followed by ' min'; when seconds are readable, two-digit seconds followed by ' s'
9 h 37 min
